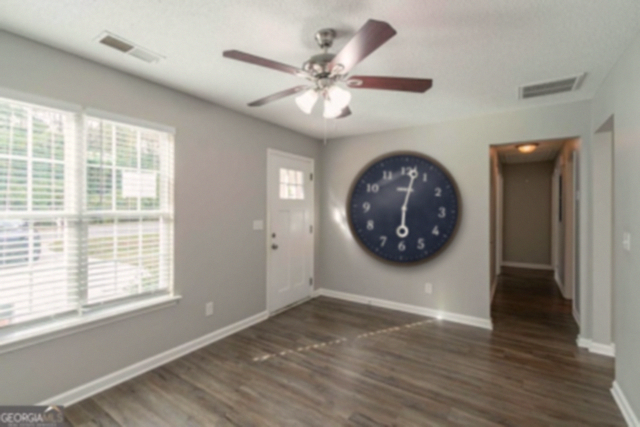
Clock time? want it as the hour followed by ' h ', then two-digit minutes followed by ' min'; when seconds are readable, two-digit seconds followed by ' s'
6 h 02 min
